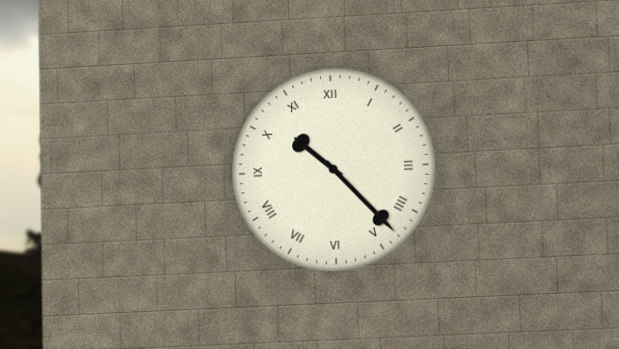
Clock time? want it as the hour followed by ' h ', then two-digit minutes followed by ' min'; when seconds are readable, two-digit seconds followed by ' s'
10 h 23 min
